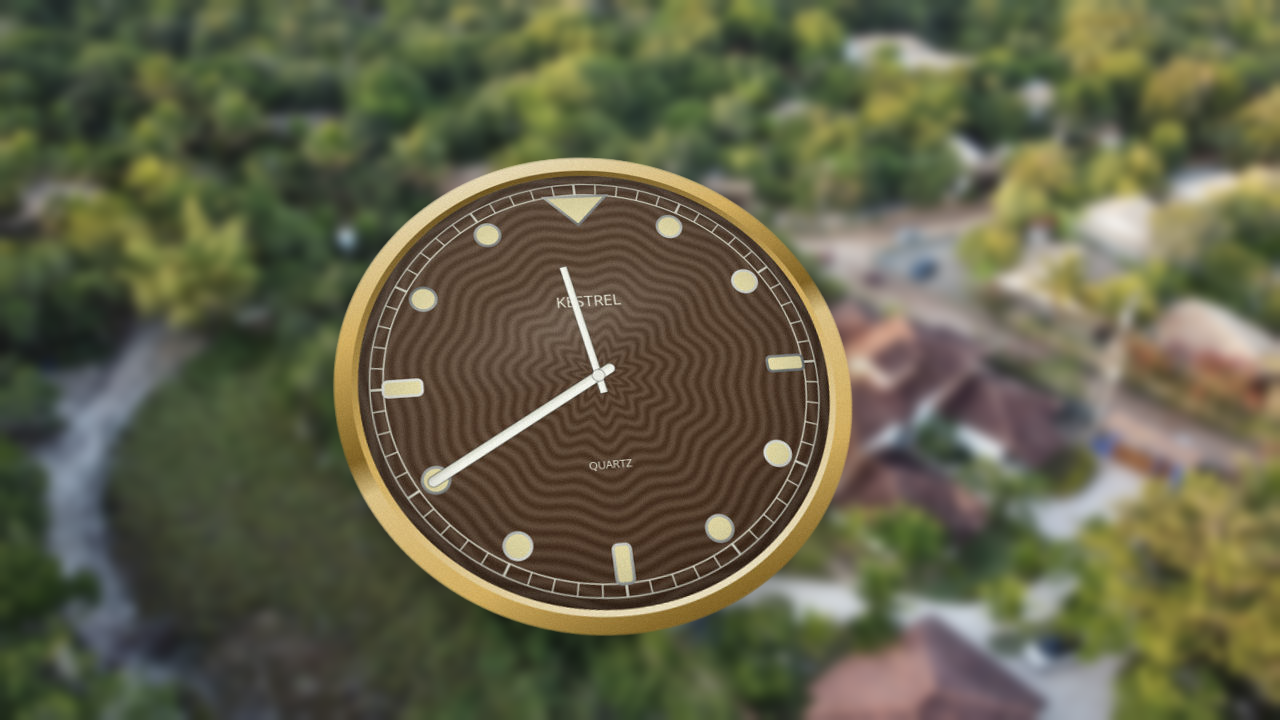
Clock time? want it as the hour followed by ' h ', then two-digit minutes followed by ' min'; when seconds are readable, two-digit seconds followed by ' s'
11 h 40 min
